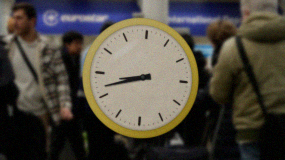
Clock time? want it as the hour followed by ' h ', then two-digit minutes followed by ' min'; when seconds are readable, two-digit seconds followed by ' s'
8 h 42 min
